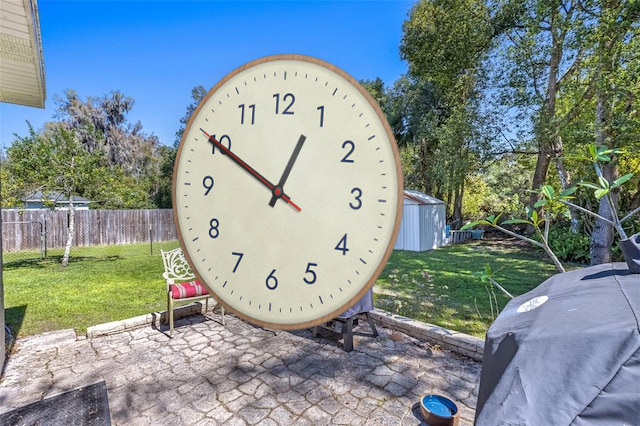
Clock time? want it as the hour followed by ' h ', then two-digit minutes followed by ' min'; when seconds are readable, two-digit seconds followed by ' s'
12 h 49 min 50 s
